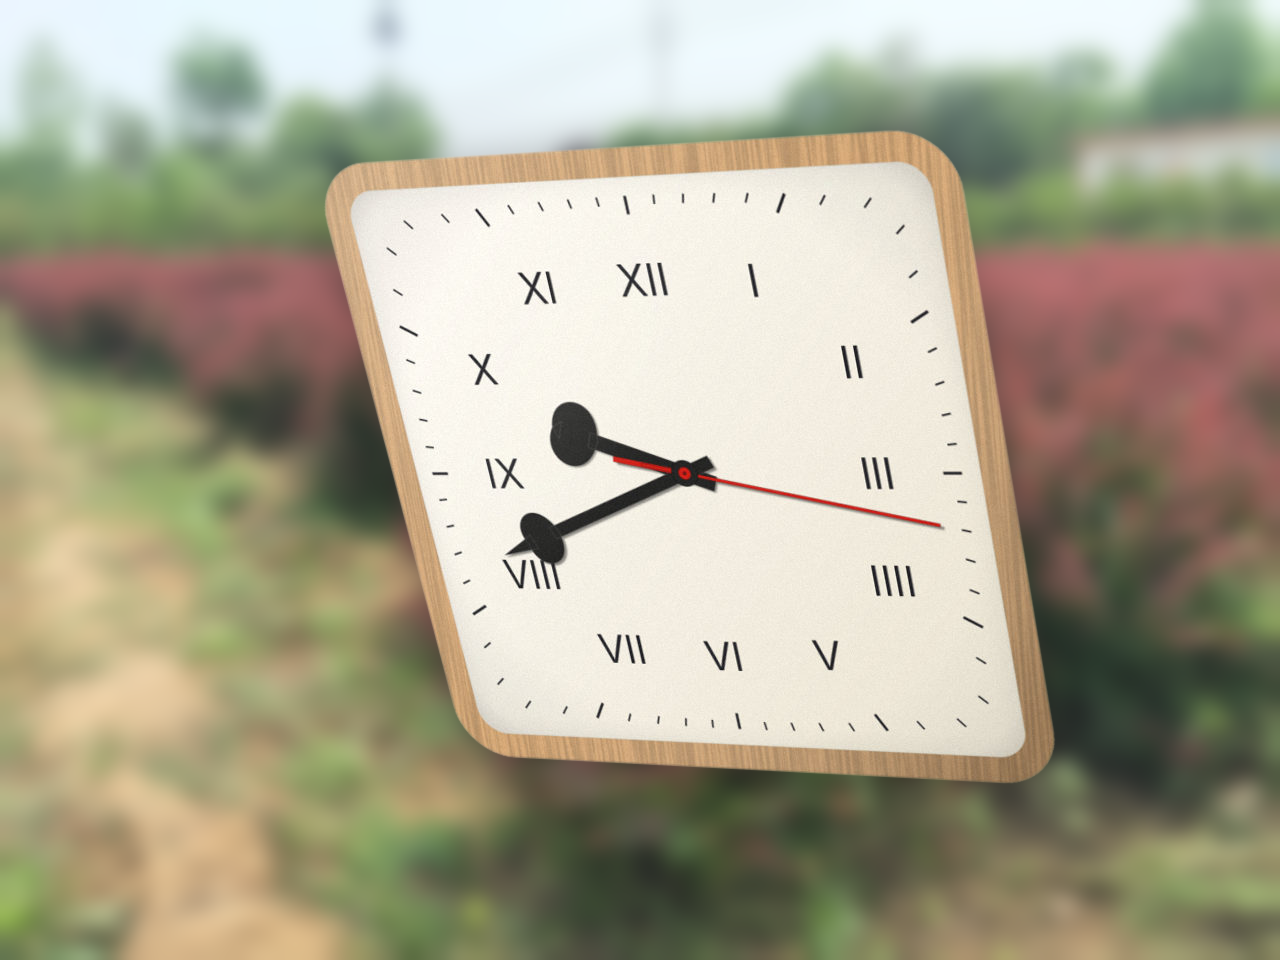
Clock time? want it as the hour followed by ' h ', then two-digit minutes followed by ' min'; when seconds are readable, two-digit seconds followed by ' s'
9 h 41 min 17 s
